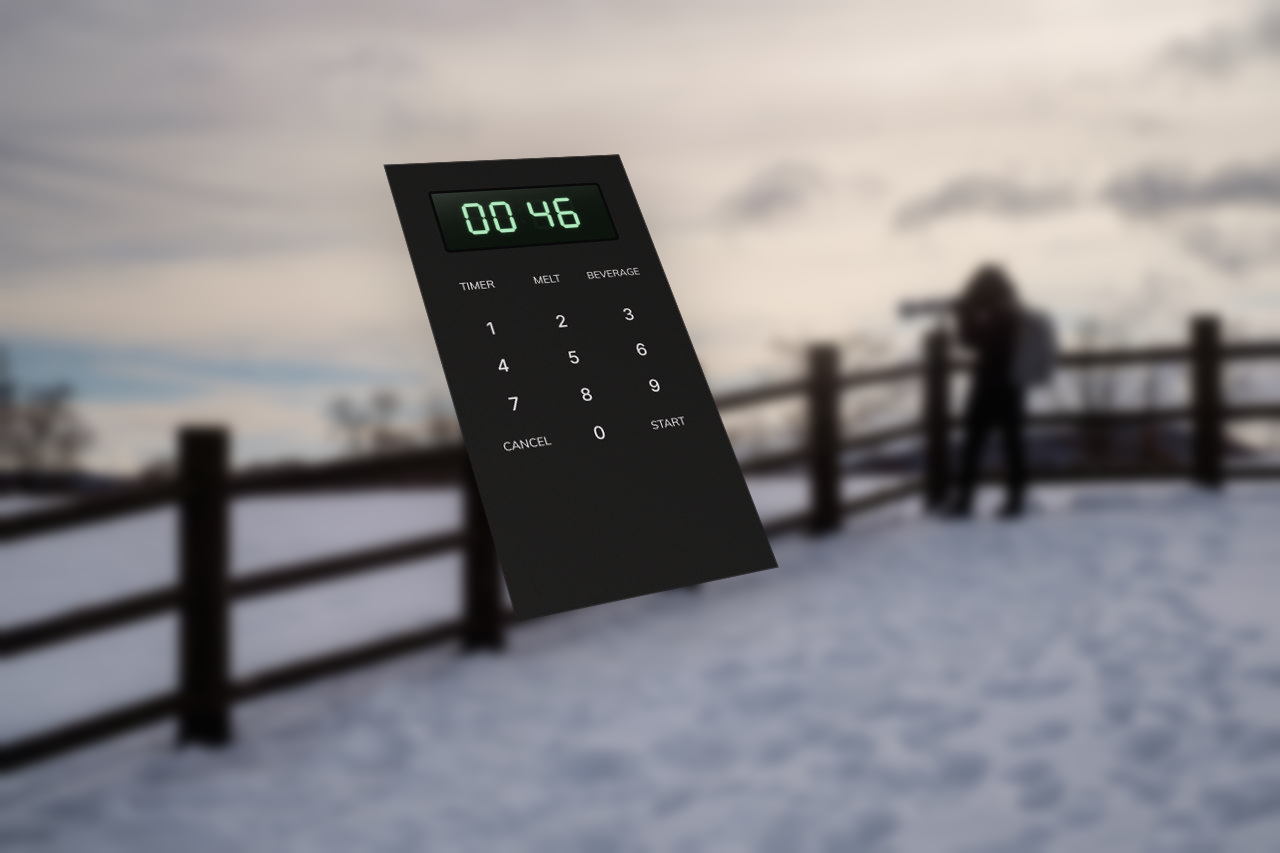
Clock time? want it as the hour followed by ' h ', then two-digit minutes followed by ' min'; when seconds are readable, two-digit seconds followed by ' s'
0 h 46 min
